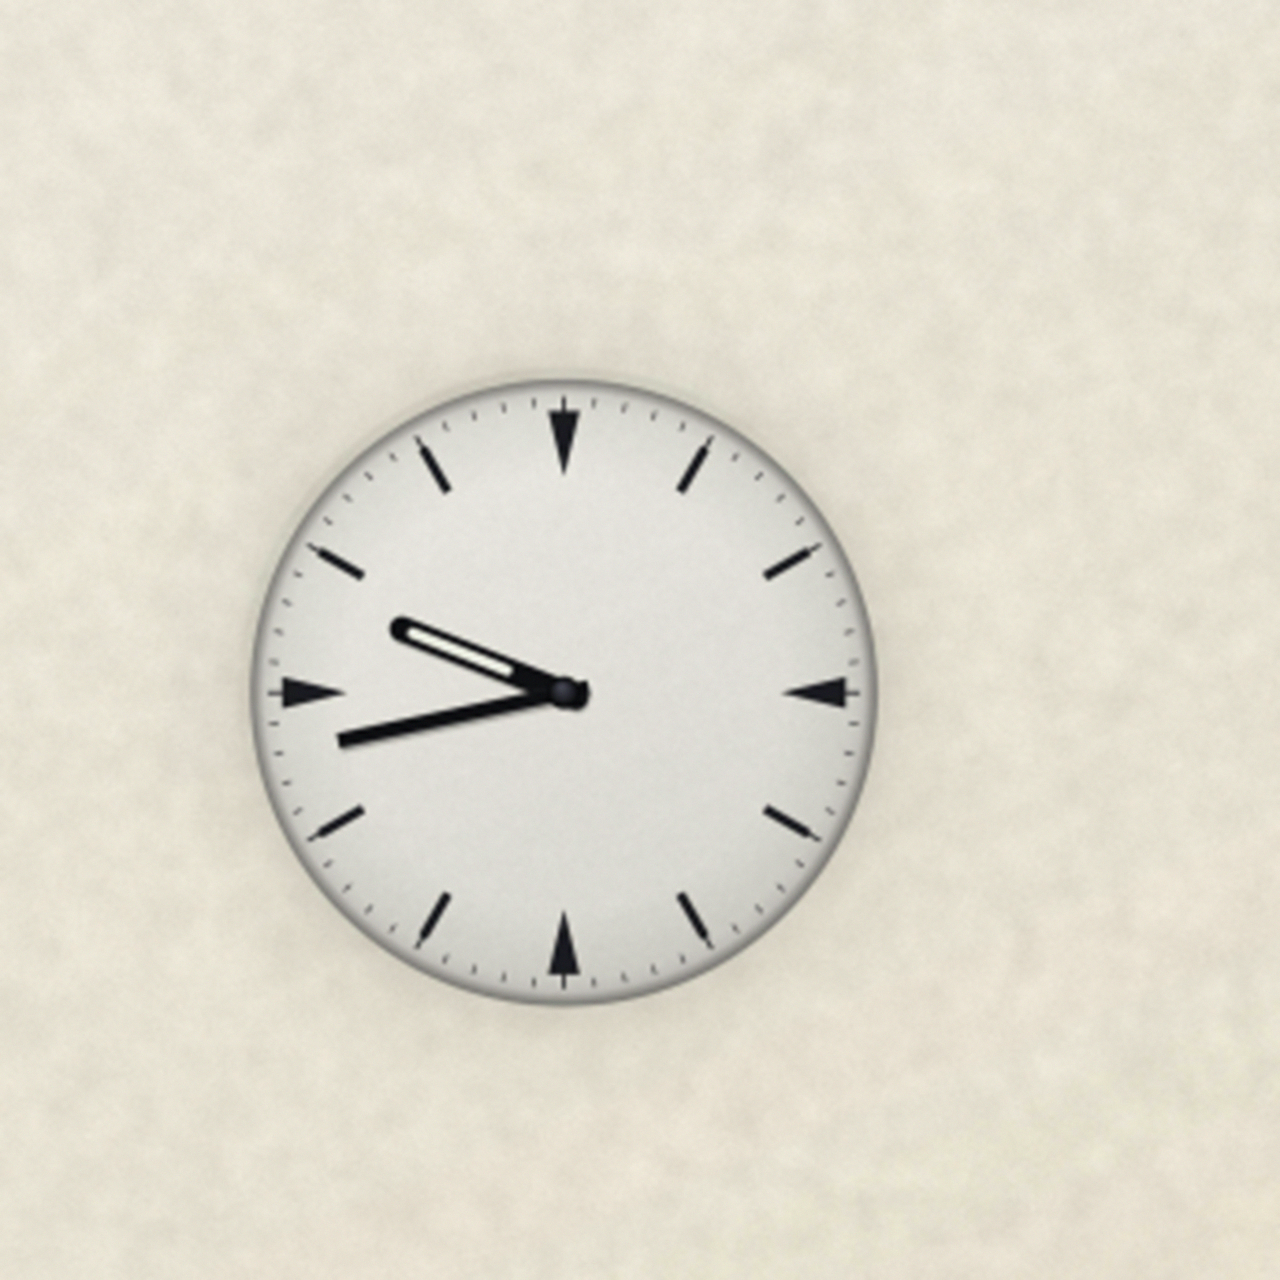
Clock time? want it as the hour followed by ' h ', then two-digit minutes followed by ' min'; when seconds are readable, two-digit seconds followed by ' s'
9 h 43 min
